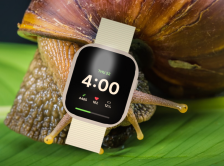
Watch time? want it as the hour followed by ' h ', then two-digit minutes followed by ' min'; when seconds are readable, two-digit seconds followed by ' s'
4 h 00 min
